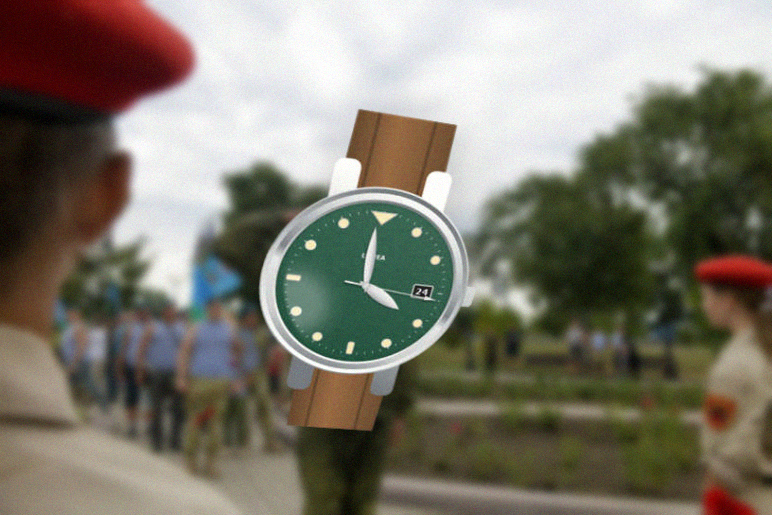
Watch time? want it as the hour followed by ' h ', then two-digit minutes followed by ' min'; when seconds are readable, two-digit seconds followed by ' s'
3 h 59 min 16 s
